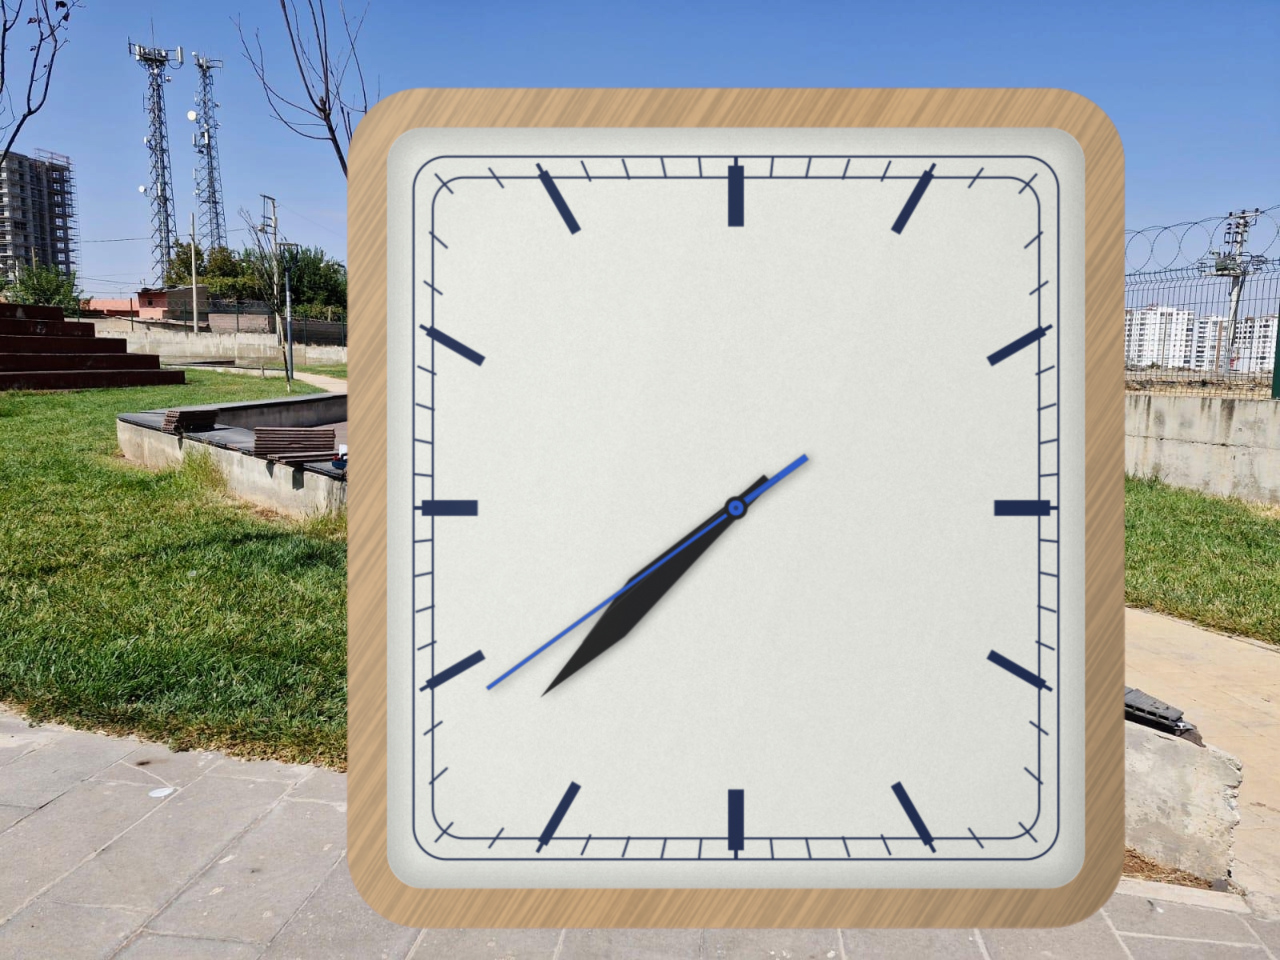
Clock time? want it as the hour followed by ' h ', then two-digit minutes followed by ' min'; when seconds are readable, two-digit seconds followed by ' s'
7 h 37 min 39 s
